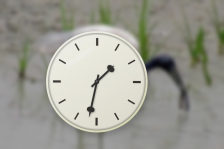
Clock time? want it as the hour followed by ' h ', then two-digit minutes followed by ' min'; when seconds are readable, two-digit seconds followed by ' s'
1 h 32 min
